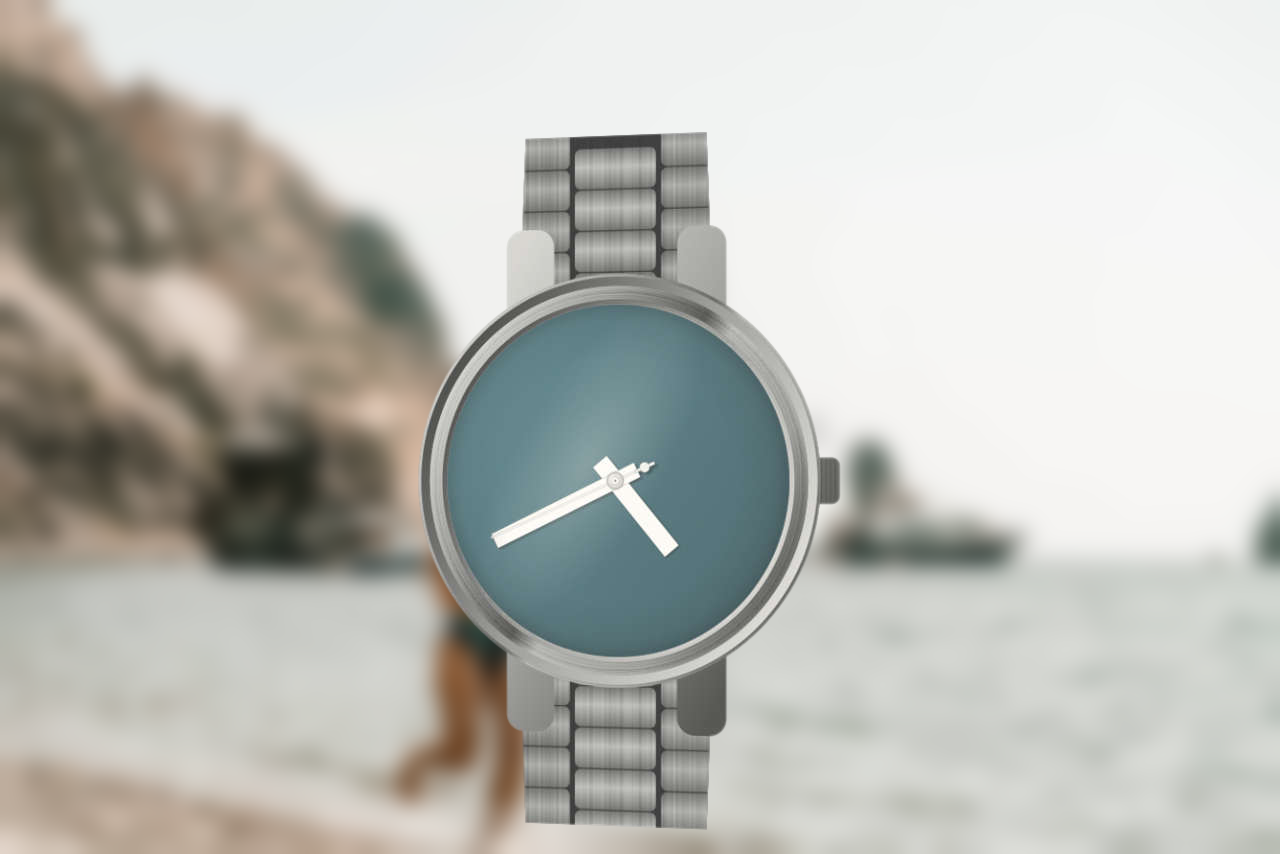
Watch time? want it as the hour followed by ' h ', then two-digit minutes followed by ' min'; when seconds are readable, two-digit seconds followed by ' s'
4 h 40 min 41 s
